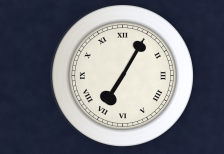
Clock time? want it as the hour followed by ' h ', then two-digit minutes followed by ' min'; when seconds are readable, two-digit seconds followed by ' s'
7 h 05 min
